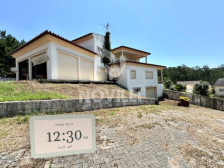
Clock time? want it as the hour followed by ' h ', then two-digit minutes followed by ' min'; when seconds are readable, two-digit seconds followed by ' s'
12 h 30 min
